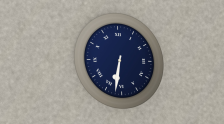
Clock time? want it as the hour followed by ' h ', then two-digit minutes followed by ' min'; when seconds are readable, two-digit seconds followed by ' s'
6 h 32 min
